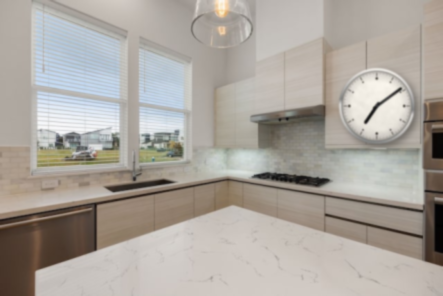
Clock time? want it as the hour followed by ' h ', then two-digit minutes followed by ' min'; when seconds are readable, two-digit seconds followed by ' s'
7 h 09 min
